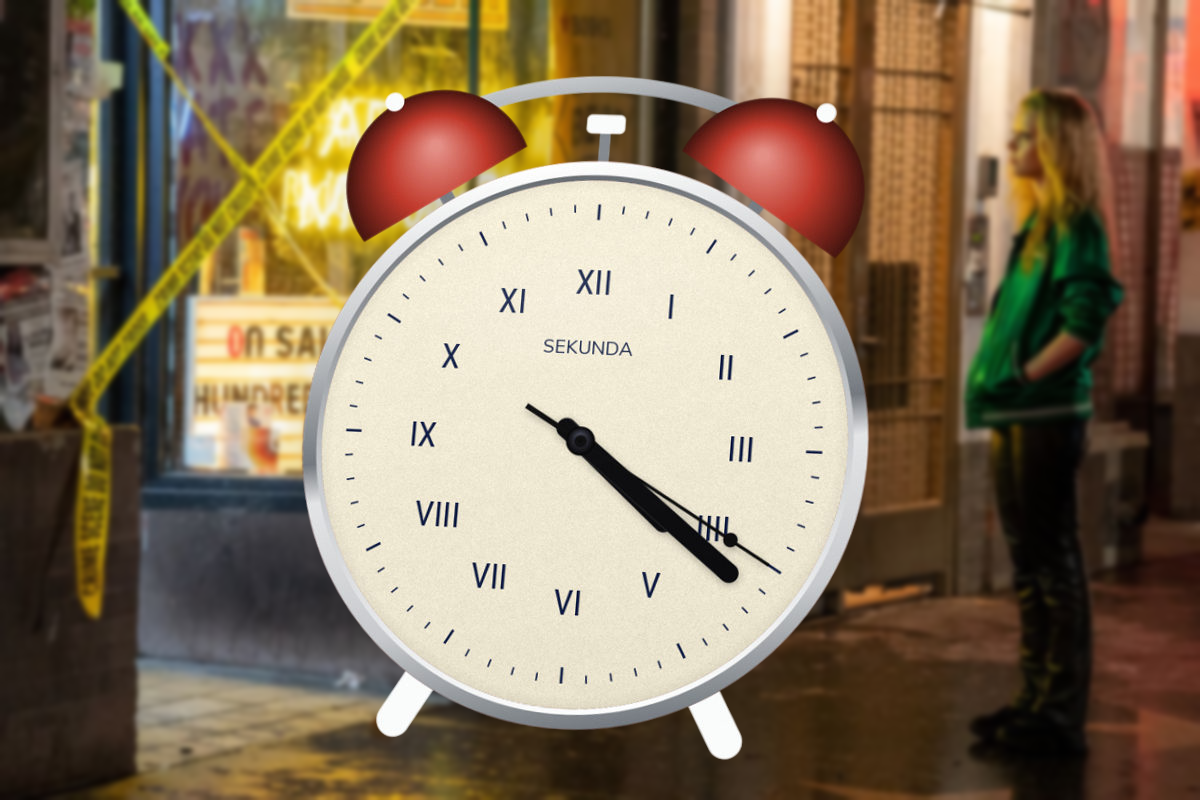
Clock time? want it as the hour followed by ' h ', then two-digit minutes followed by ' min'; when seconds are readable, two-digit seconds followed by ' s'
4 h 21 min 20 s
